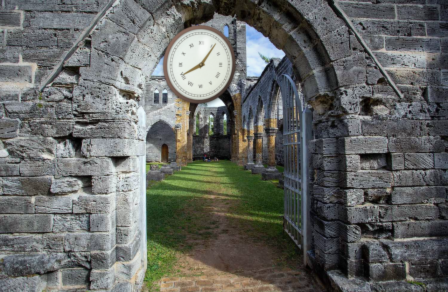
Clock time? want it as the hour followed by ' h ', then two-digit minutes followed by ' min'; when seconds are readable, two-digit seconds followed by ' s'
8 h 06 min
